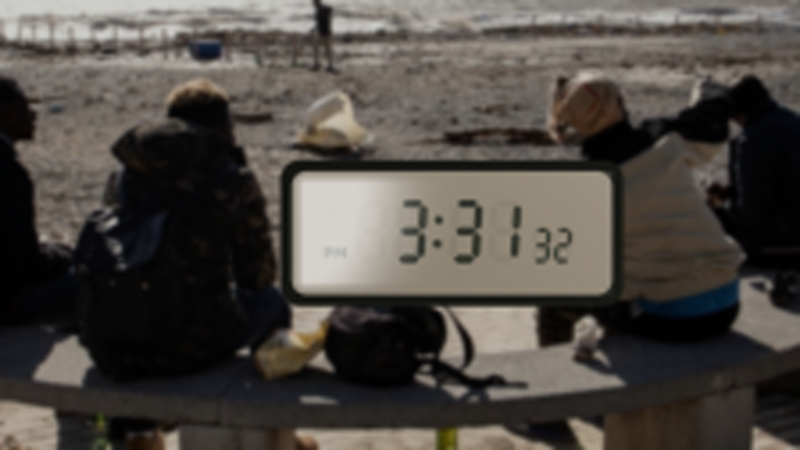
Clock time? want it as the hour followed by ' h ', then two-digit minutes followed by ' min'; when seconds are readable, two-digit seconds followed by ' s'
3 h 31 min 32 s
